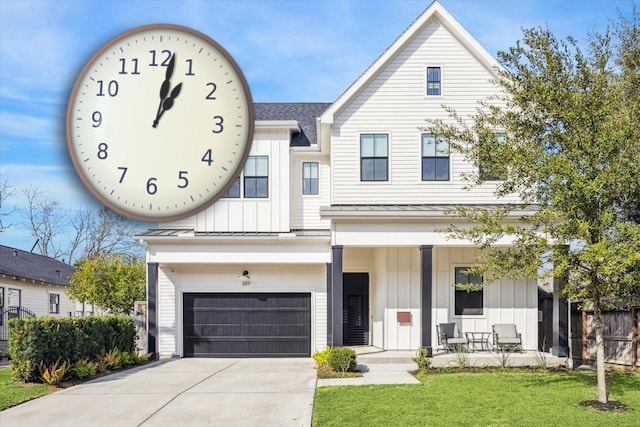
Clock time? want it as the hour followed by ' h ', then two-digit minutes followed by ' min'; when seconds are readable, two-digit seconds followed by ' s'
1 h 02 min
